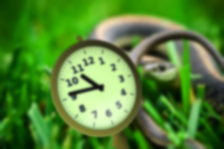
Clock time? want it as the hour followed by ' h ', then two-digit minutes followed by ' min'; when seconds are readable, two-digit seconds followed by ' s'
10 h 46 min
